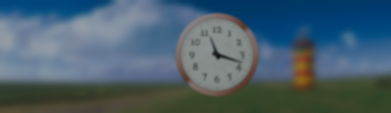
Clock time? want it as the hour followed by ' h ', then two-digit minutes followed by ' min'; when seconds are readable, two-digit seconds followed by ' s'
11 h 18 min
